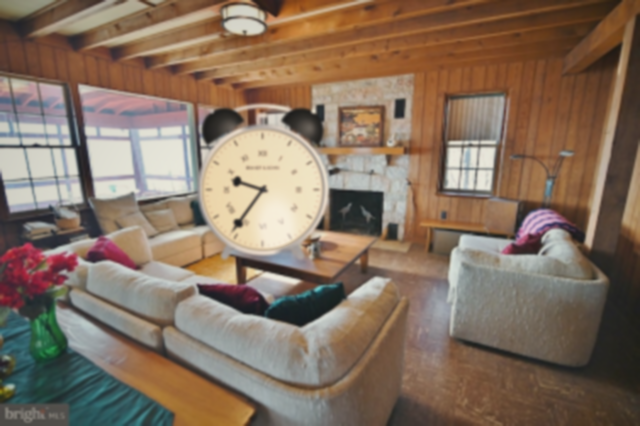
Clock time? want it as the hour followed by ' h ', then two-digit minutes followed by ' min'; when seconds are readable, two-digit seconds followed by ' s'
9 h 36 min
